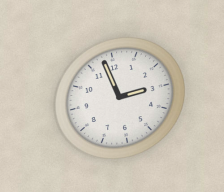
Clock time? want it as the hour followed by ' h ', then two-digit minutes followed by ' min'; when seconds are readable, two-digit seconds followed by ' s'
2 h 58 min
